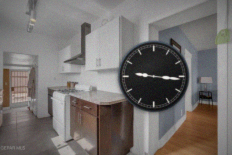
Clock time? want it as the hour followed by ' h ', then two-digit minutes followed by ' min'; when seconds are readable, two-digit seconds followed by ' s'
9 h 16 min
